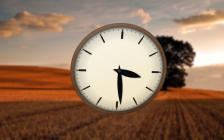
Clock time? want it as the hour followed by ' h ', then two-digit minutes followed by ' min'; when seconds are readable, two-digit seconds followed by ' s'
3 h 29 min
